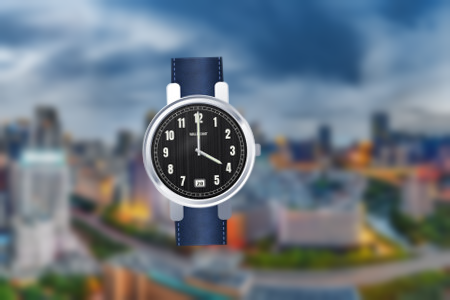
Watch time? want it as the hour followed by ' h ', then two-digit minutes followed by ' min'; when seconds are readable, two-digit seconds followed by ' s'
4 h 00 min
